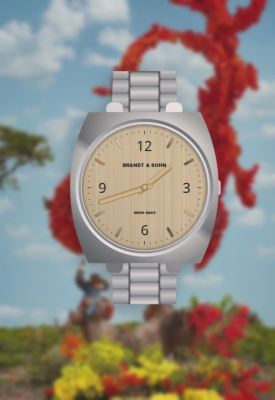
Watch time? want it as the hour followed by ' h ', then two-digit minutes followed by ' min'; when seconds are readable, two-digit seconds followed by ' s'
1 h 42 min
